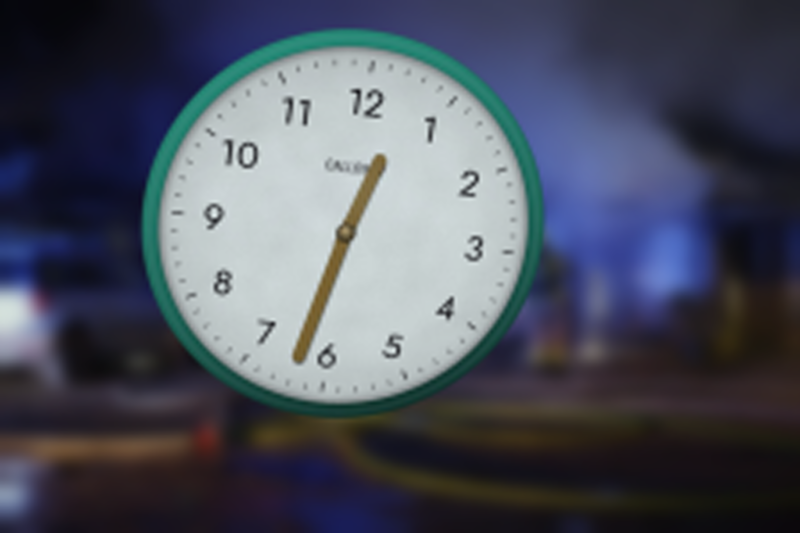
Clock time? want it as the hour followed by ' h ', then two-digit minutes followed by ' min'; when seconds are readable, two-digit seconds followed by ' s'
12 h 32 min
